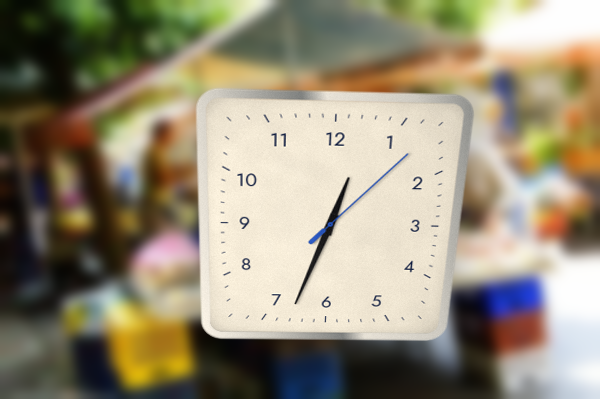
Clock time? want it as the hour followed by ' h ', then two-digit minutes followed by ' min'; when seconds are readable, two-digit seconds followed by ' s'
12 h 33 min 07 s
